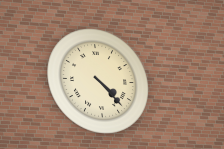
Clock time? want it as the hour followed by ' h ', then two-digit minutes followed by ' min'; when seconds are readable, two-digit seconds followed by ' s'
4 h 23 min
